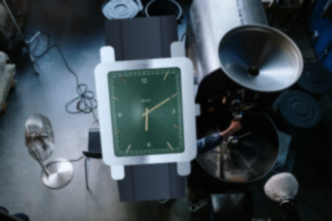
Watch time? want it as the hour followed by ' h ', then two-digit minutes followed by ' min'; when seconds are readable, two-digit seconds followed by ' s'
6 h 10 min
